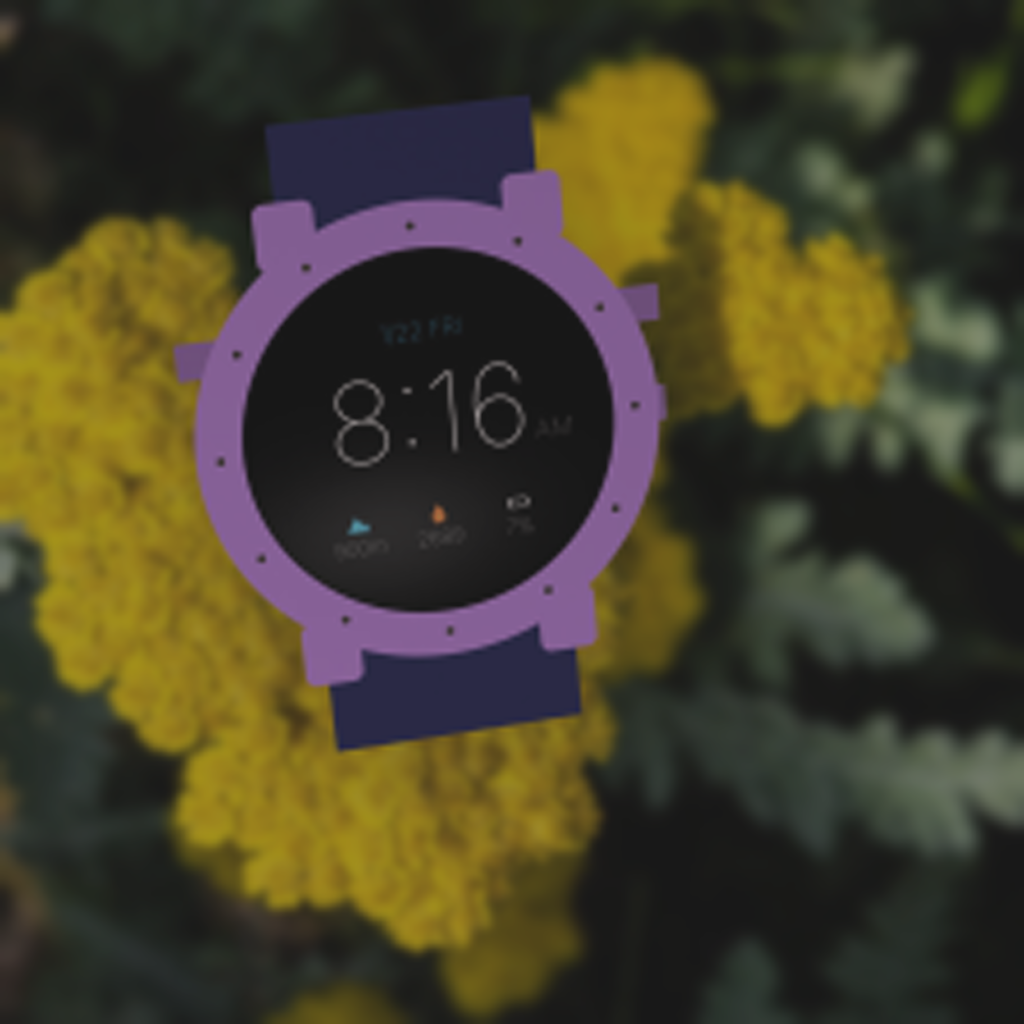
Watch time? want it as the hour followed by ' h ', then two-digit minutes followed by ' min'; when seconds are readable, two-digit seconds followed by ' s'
8 h 16 min
